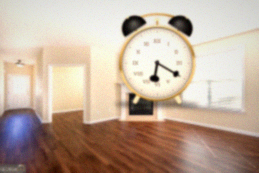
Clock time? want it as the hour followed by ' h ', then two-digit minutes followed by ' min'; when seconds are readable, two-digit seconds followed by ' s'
6 h 20 min
